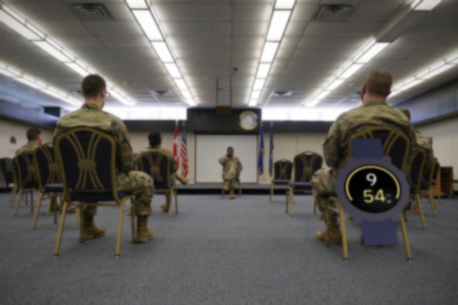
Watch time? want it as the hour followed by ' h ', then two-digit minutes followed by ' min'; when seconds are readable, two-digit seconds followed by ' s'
9 h 54 min
